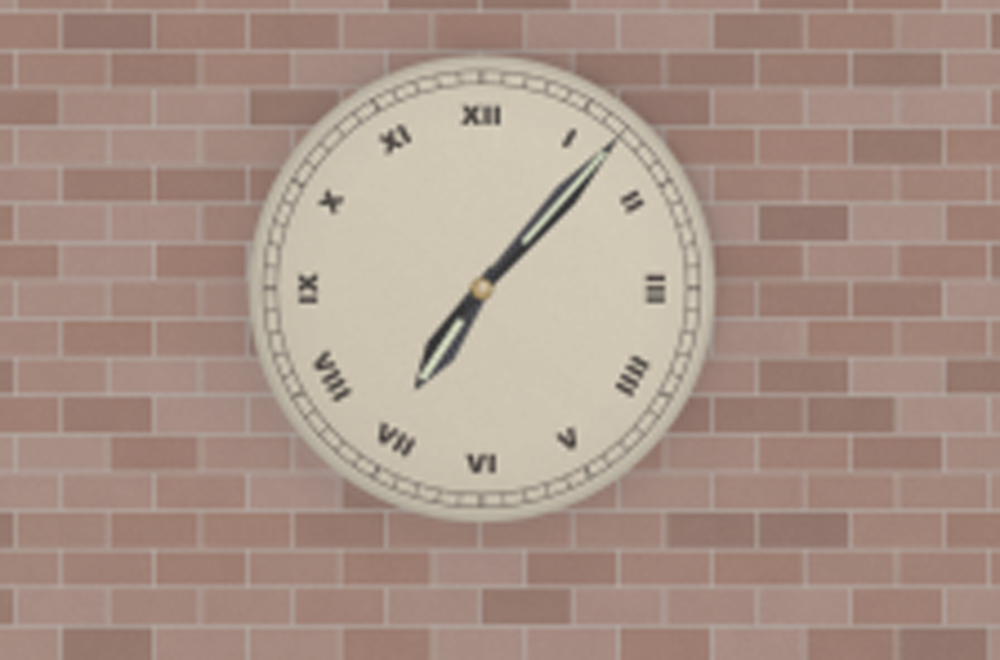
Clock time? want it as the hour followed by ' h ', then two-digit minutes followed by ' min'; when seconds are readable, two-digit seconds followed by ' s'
7 h 07 min
